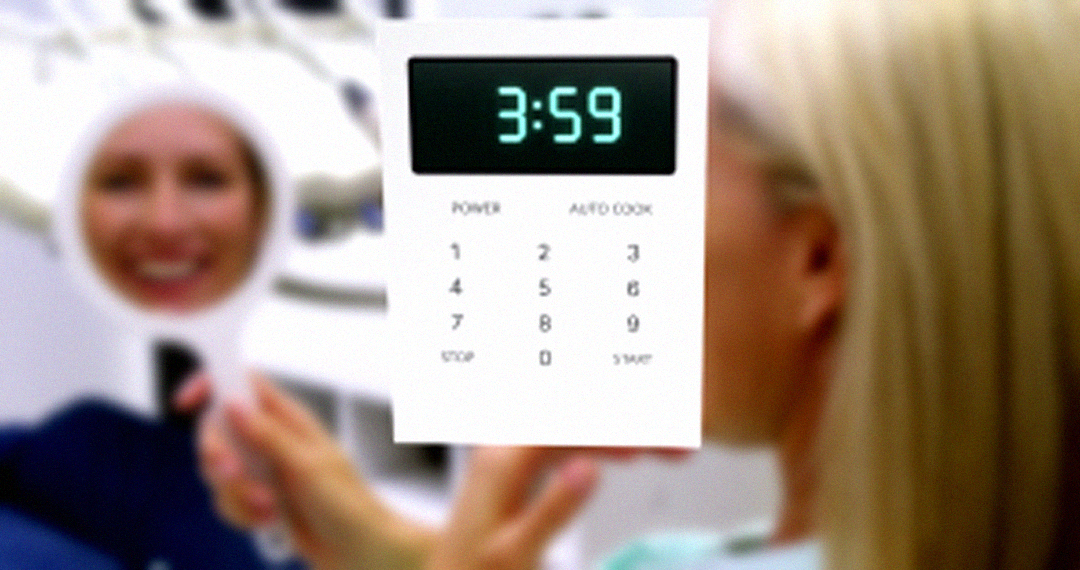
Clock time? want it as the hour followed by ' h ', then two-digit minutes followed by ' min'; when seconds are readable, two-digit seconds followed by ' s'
3 h 59 min
